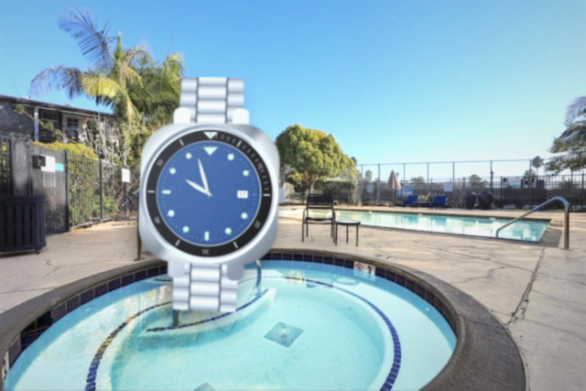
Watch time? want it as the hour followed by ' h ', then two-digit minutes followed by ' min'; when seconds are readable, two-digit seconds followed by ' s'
9 h 57 min
